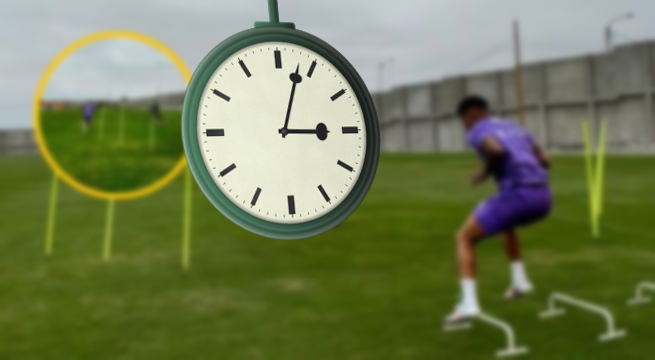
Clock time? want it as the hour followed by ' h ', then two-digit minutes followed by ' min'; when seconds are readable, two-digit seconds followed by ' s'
3 h 03 min
